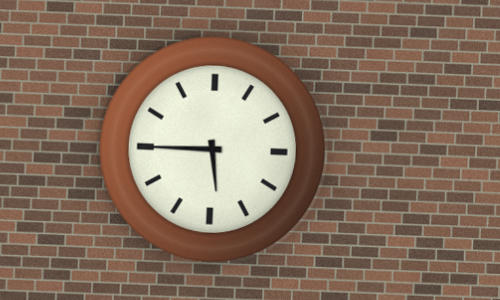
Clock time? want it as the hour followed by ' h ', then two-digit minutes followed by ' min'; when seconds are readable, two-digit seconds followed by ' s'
5 h 45 min
